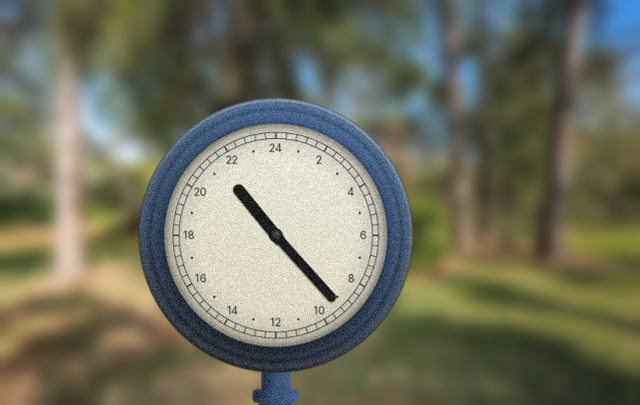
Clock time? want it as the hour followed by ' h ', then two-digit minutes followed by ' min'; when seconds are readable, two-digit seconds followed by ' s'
21 h 23 min
